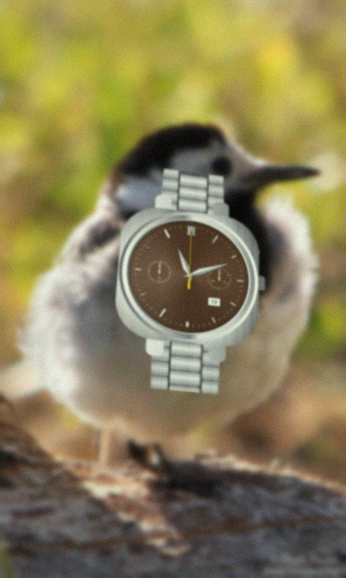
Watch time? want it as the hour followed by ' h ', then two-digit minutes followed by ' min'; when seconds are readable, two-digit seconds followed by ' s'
11 h 11 min
